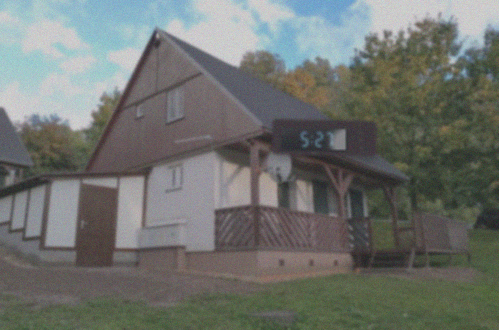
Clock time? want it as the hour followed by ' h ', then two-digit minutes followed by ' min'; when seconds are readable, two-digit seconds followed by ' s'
5 h 27 min
